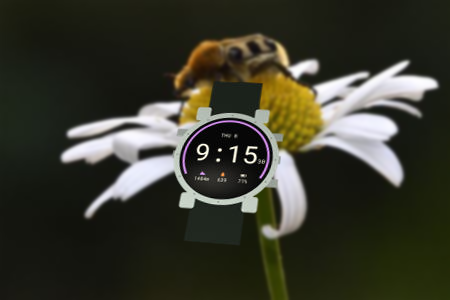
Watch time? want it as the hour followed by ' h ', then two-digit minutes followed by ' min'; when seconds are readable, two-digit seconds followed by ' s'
9 h 15 min
